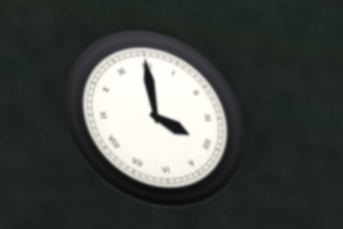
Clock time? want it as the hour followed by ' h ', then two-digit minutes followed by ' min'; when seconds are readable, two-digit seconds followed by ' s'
4 h 00 min
